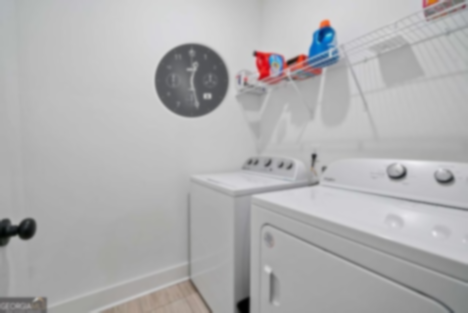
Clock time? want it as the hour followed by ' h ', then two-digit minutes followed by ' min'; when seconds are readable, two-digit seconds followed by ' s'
12 h 28 min
